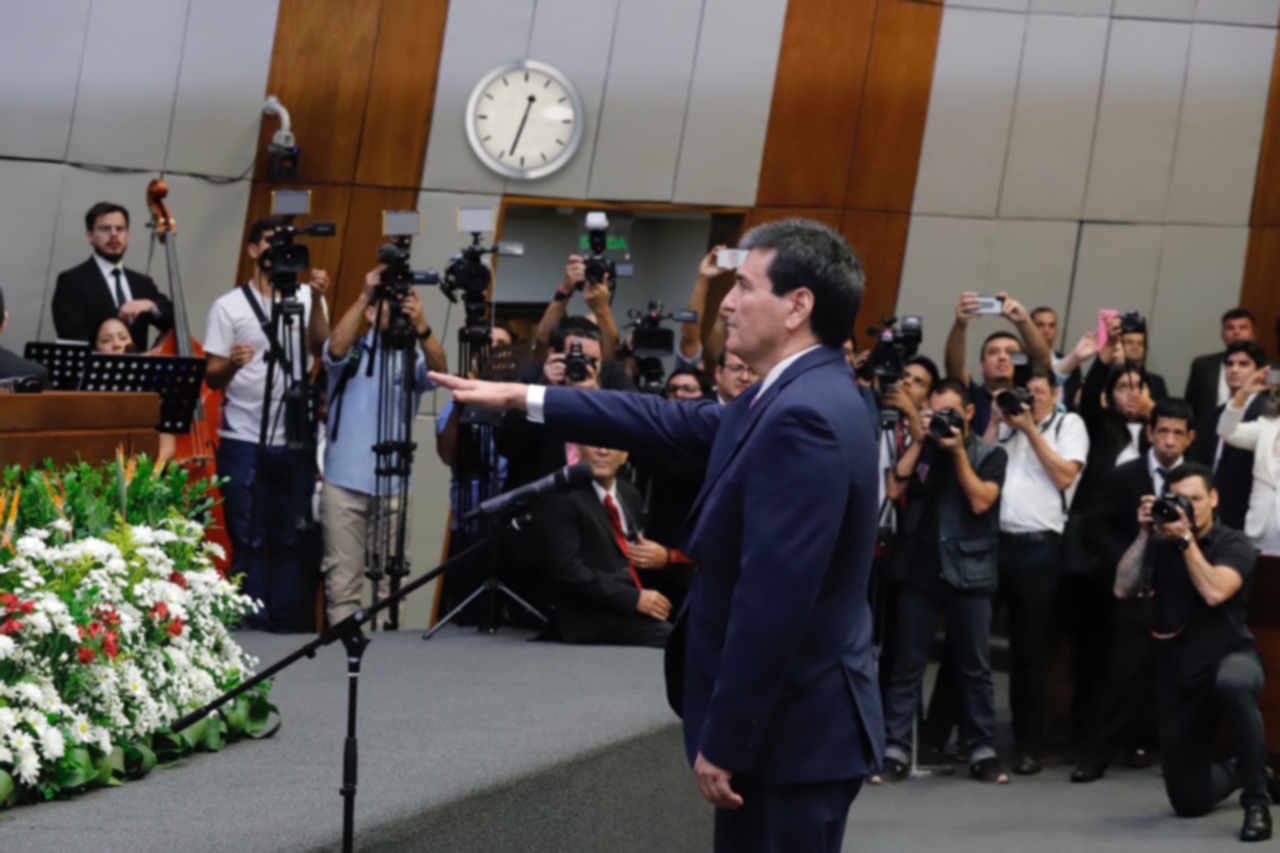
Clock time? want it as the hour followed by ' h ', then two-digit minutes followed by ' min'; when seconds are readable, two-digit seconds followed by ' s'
12 h 33 min
